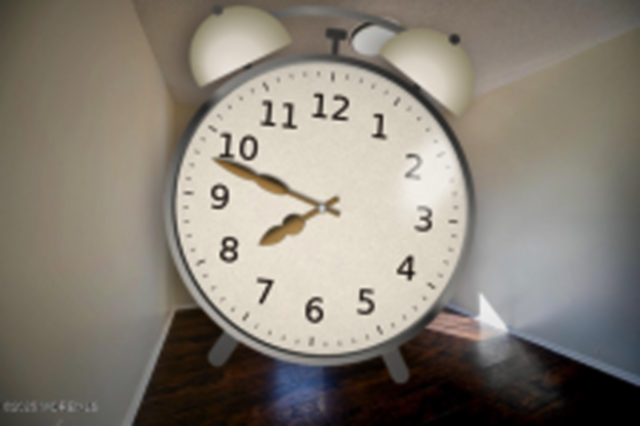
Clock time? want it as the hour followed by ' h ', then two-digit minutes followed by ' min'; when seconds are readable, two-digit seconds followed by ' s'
7 h 48 min
